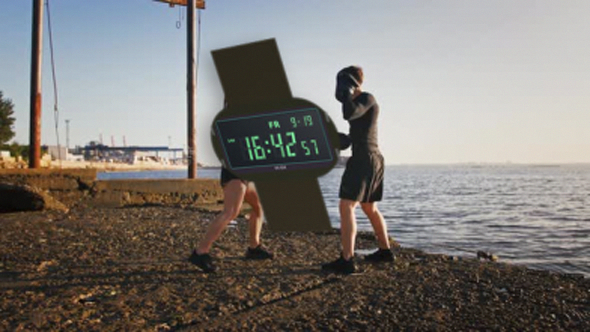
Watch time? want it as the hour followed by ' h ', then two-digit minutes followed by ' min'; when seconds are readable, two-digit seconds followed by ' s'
16 h 42 min 57 s
